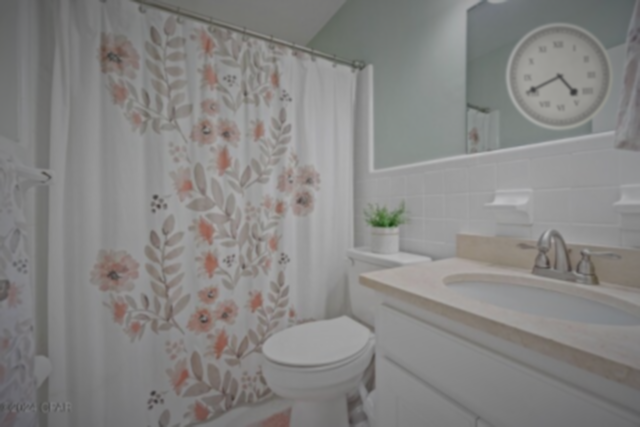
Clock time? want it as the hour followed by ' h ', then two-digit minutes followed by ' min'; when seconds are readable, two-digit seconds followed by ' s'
4 h 41 min
